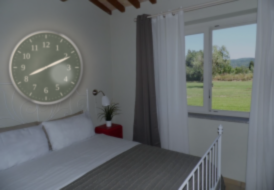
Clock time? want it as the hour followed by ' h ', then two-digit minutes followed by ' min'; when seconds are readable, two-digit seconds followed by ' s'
8 h 11 min
